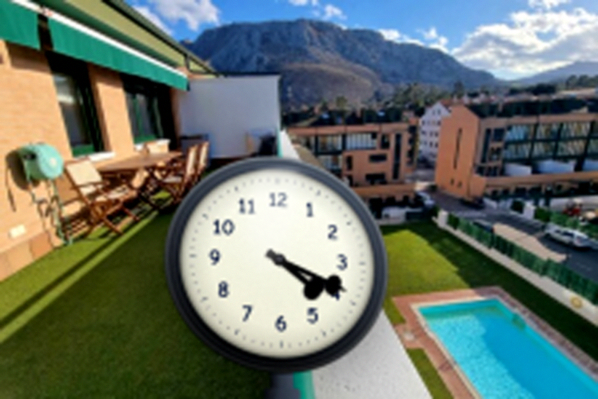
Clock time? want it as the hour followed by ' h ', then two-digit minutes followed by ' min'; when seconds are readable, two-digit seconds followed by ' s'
4 h 19 min
